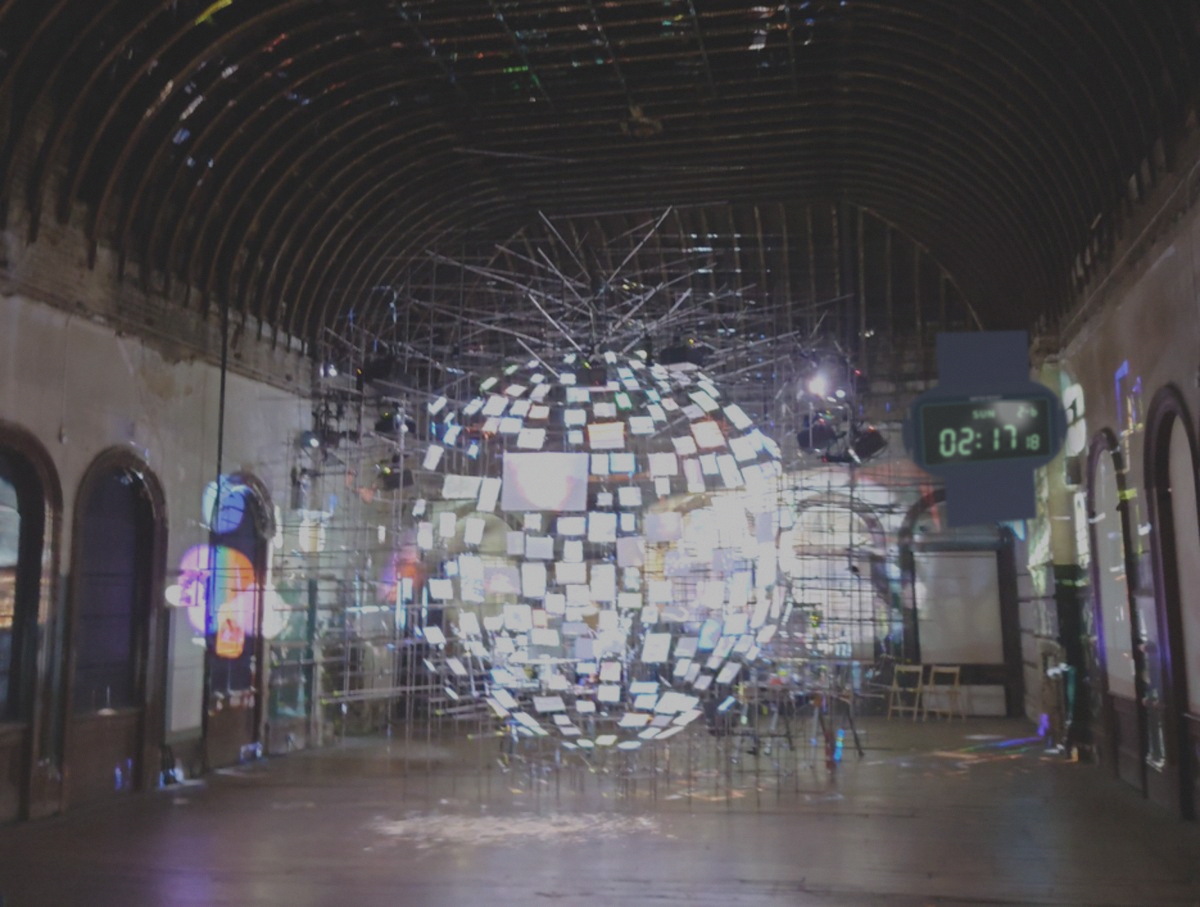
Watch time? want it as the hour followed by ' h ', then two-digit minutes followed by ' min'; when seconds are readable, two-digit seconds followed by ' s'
2 h 17 min 18 s
